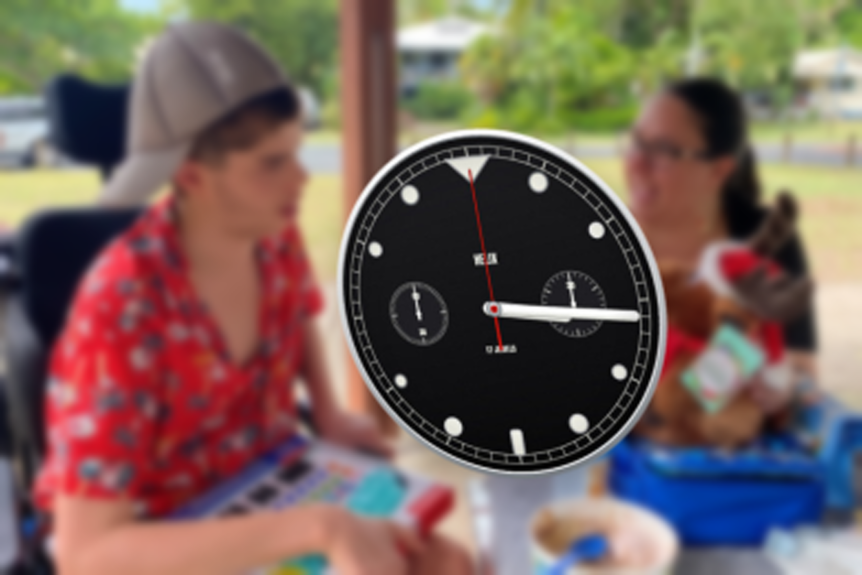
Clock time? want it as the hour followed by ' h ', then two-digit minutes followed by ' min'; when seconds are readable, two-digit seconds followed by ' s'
3 h 16 min
